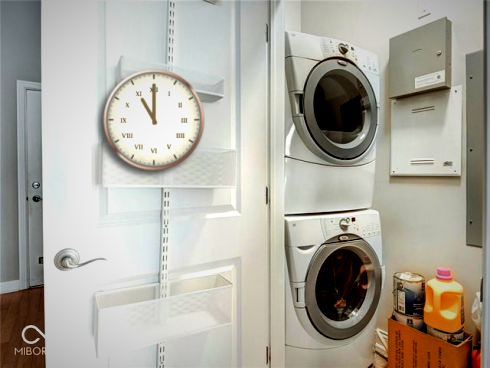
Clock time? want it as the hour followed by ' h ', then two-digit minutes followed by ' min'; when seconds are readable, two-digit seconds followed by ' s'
11 h 00 min
